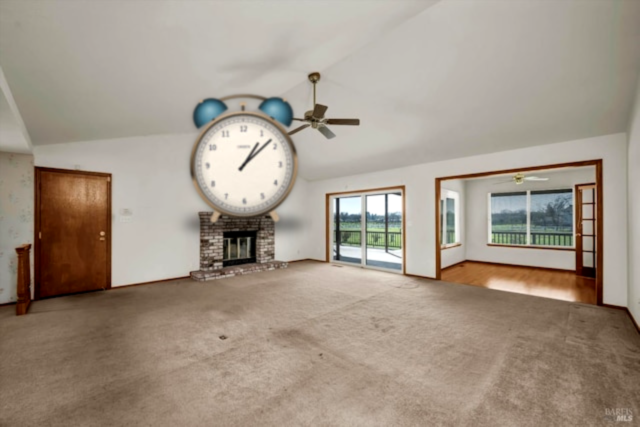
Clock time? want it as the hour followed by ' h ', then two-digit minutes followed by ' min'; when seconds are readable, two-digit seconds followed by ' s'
1 h 08 min
